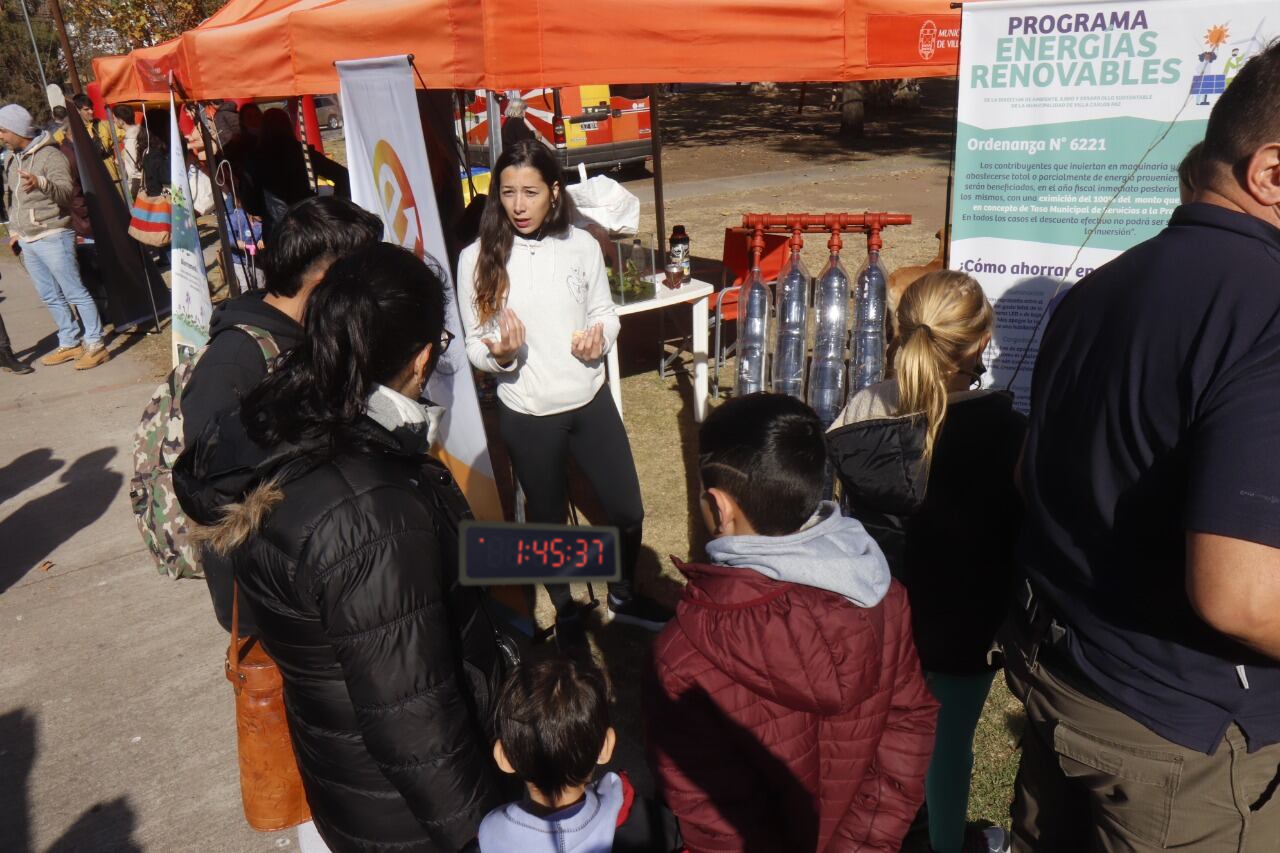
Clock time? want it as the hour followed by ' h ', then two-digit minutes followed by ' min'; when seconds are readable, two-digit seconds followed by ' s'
1 h 45 min 37 s
